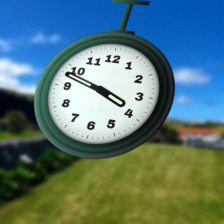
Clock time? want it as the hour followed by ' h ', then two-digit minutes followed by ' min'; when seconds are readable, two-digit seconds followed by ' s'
3 h 48 min
